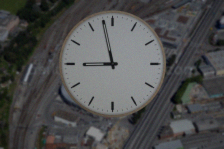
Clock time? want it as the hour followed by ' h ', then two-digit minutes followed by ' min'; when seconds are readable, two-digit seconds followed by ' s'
8 h 58 min
